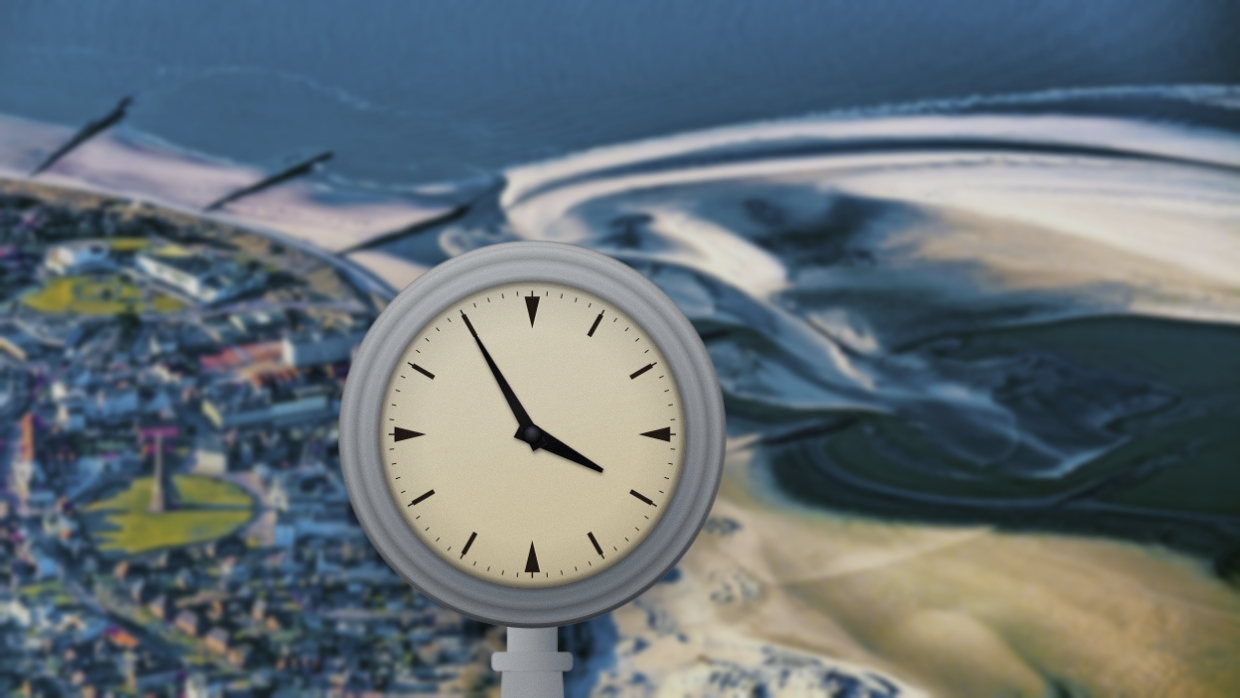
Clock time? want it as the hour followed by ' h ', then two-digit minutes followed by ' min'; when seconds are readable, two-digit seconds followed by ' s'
3 h 55 min
